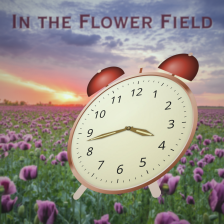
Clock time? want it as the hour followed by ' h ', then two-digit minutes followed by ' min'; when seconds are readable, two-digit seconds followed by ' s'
3 h 43 min
